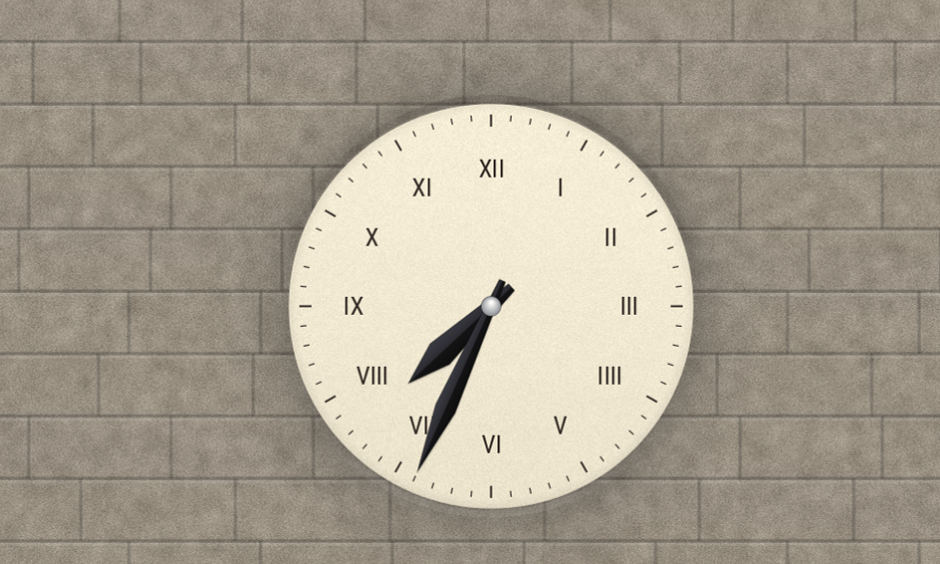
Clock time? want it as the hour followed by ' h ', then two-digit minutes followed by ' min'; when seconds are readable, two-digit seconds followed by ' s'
7 h 34 min
